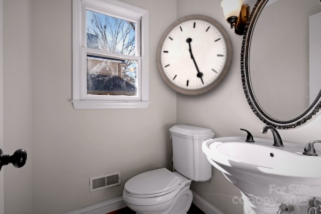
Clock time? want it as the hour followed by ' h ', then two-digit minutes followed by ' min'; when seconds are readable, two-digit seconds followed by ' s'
11 h 25 min
